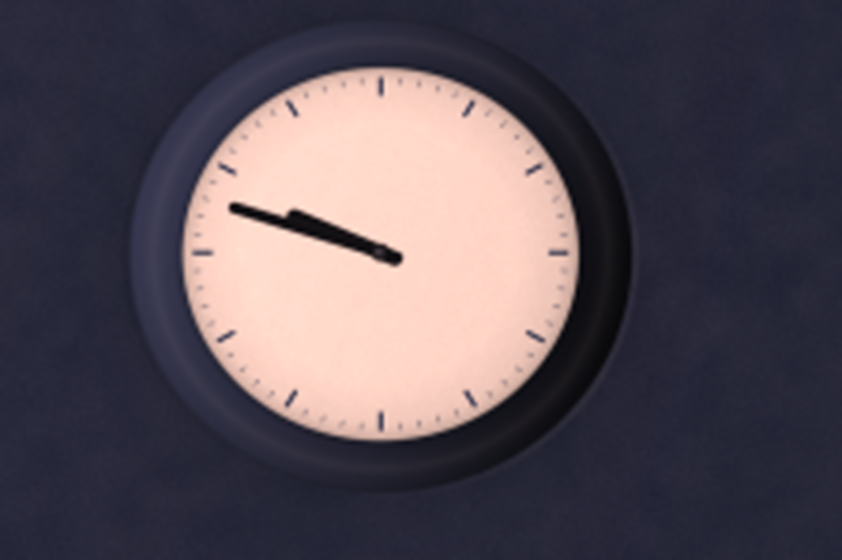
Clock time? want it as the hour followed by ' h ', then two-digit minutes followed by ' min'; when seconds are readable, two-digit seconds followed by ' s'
9 h 48 min
